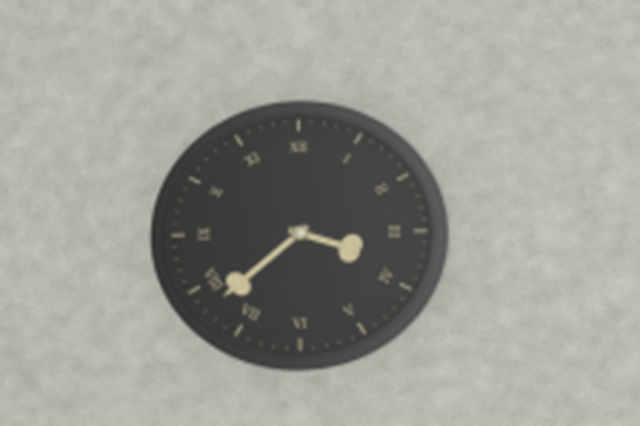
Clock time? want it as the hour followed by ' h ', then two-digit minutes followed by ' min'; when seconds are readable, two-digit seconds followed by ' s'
3 h 38 min
